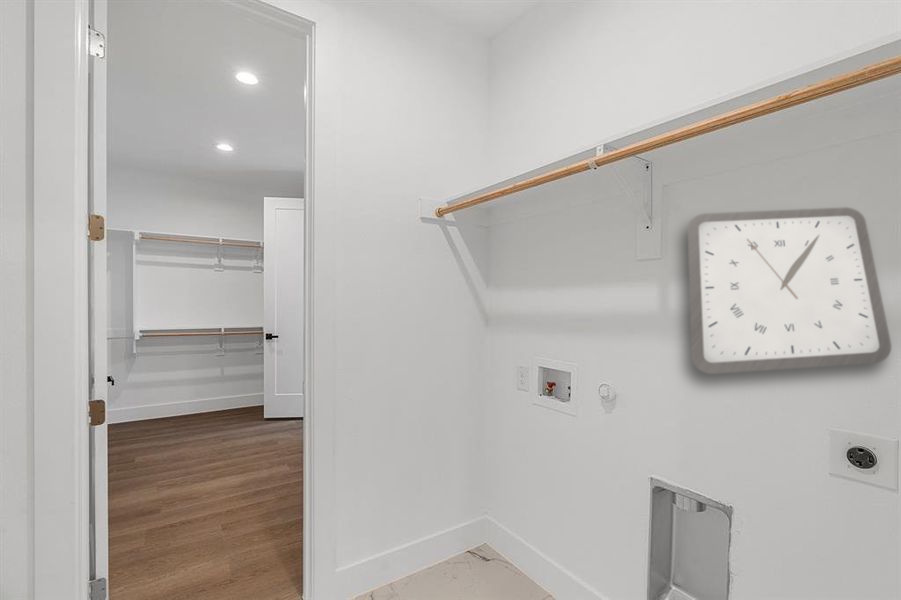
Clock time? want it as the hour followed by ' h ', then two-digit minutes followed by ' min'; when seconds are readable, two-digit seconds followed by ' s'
1 h 05 min 55 s
